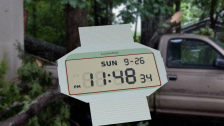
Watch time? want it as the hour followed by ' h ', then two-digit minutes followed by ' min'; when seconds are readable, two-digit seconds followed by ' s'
11 h 48 min 34 s
